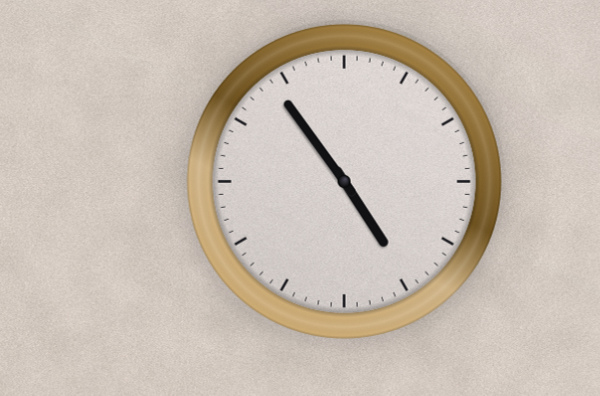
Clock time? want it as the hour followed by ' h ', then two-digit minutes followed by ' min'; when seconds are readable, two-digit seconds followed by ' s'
4 h 54 min
